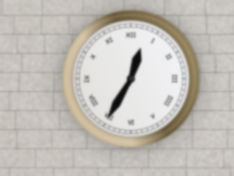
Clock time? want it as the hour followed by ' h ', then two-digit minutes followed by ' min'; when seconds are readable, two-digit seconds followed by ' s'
12 h 35 min
